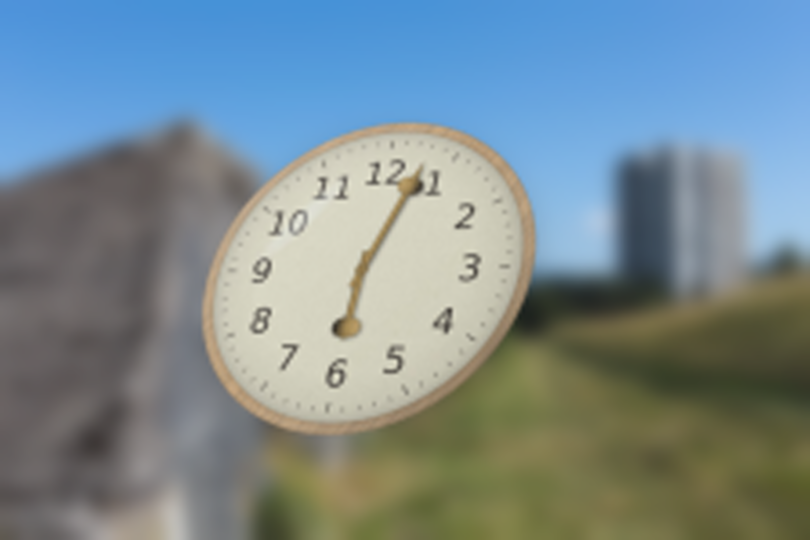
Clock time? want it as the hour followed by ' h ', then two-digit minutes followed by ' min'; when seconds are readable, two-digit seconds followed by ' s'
6 h 03 min
